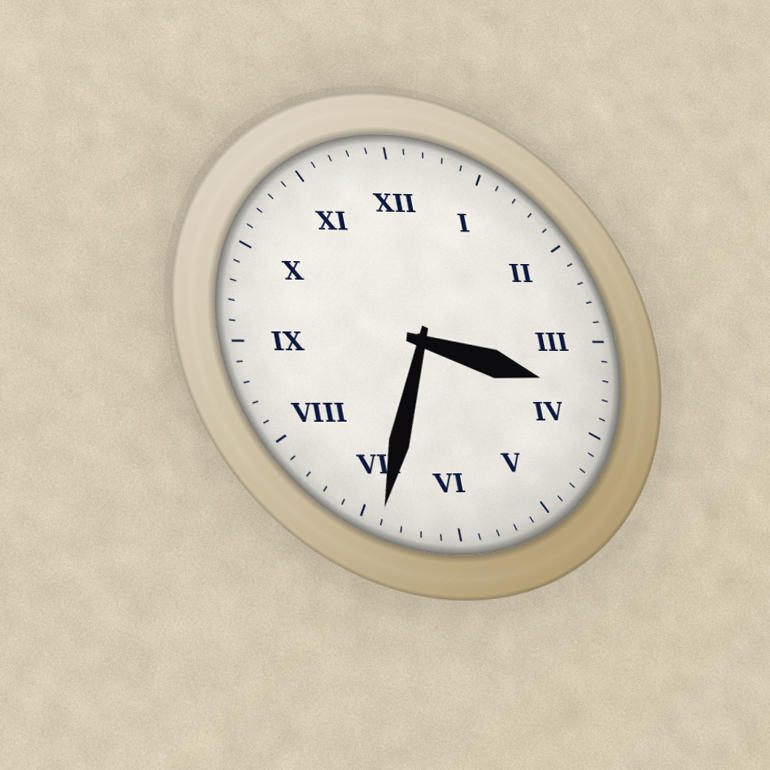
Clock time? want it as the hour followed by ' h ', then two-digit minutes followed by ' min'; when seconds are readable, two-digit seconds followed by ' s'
3 h 34 min
